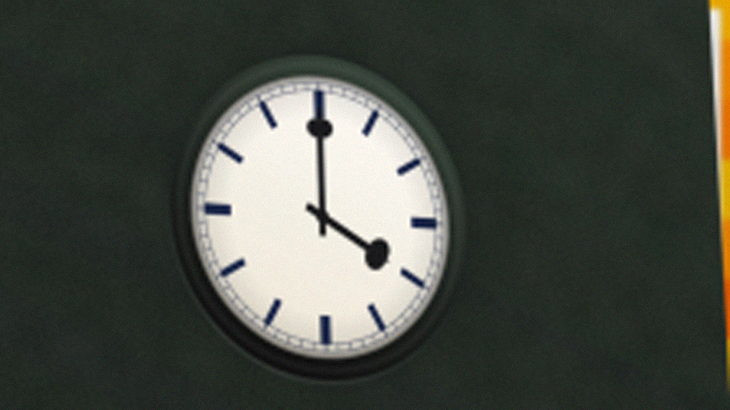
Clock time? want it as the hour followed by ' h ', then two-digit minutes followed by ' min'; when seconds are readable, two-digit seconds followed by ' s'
4 h 00 min
